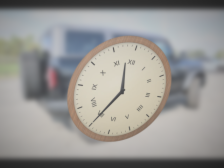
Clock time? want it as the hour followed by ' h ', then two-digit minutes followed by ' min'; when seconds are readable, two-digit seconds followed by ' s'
11 h 35 min
